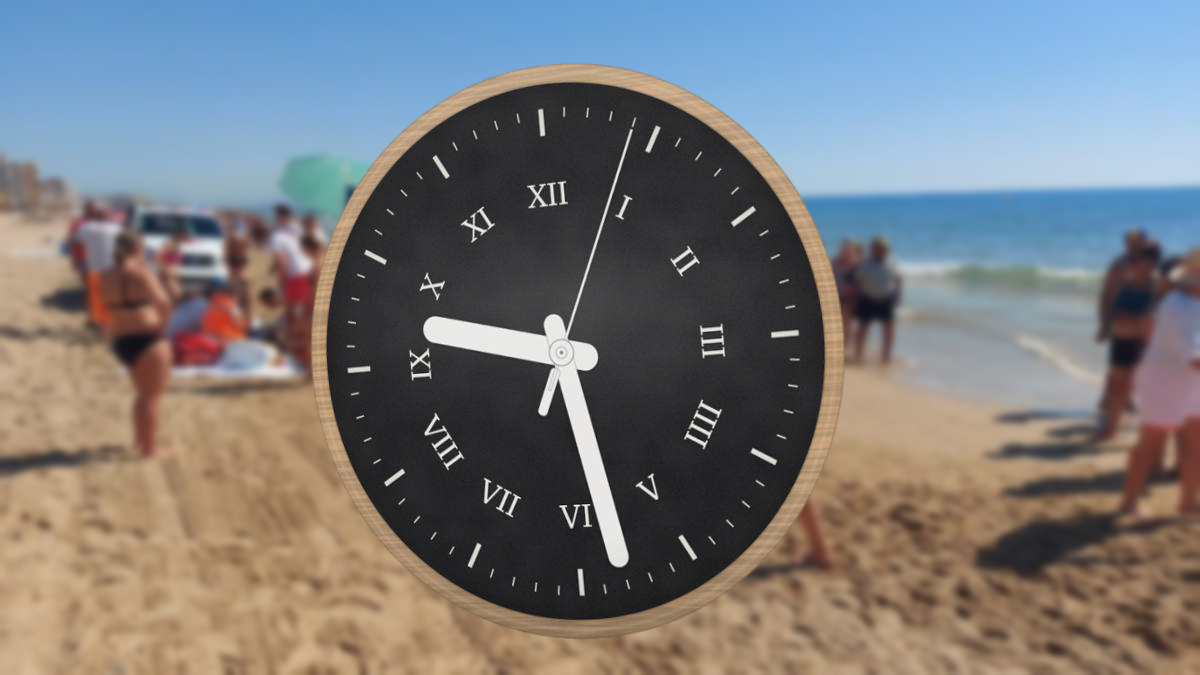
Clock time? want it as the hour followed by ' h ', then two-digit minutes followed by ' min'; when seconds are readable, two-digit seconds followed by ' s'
9 h 28 min 04 s
